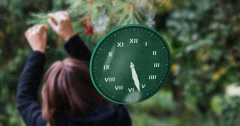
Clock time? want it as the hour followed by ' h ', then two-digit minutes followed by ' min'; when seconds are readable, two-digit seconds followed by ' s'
5 h 27 min
